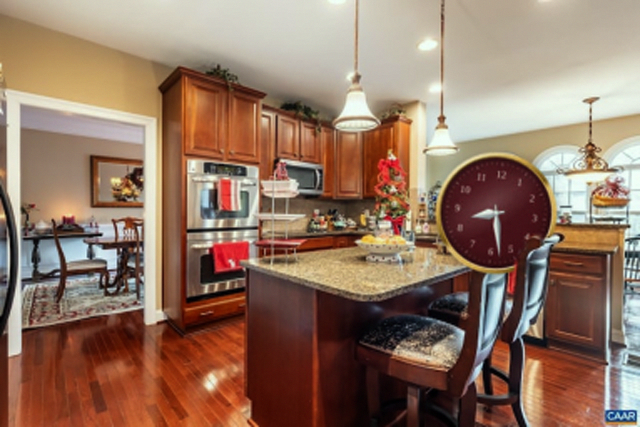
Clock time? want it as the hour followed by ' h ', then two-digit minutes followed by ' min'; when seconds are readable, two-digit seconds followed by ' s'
8 h 28 min
